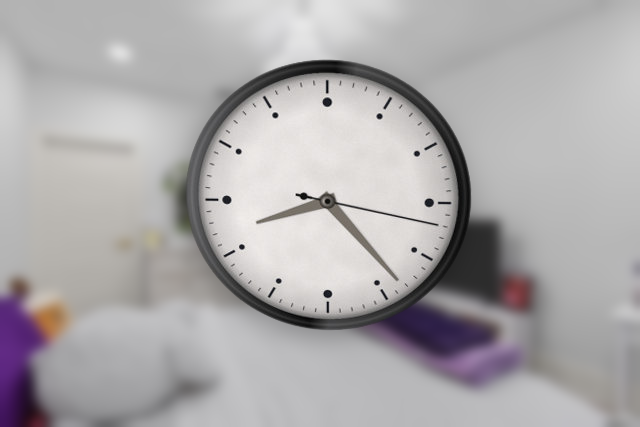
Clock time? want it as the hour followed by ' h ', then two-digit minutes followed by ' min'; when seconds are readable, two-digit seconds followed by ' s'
8 h 23 min 17 s
